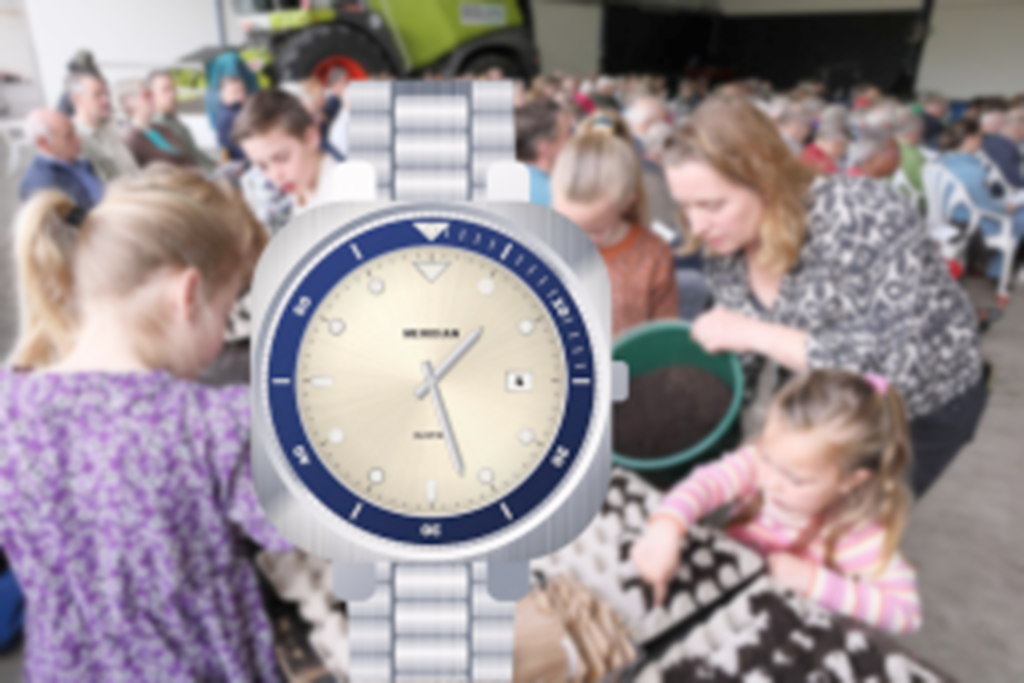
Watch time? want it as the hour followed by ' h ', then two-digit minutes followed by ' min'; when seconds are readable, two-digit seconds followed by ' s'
1 h 27 min
